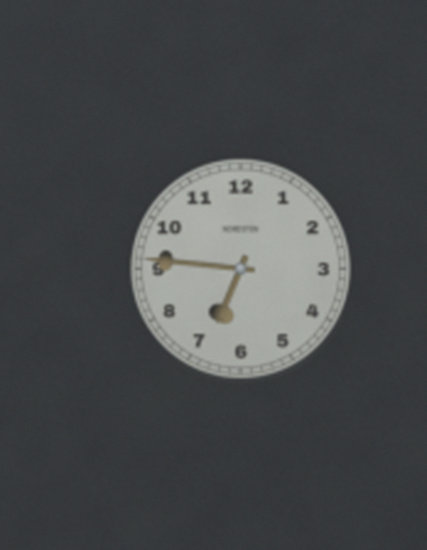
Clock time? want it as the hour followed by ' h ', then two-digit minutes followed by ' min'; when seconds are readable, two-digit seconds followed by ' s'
6 h 46 min
